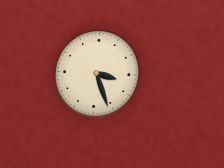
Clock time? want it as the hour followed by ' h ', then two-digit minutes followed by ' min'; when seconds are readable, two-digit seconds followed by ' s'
3 h 26 min
